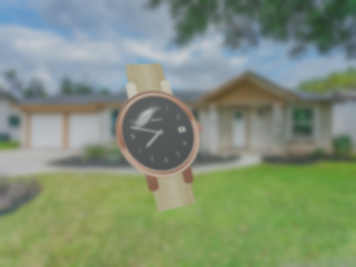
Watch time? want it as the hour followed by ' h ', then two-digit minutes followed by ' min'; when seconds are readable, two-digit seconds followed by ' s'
7 h 48 min
